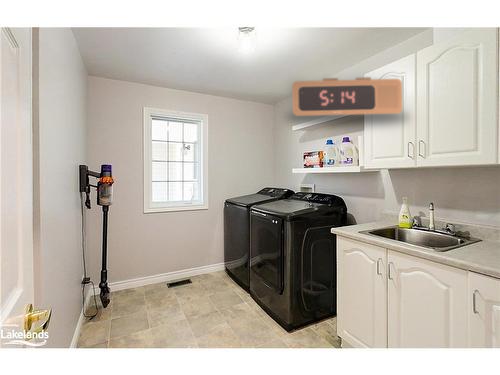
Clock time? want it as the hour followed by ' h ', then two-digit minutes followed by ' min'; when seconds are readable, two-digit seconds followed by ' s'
5 h 14 min
